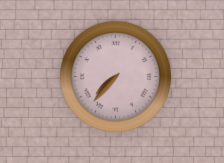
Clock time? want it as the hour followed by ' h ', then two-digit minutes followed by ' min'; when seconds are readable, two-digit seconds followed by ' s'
7 h 37 min
